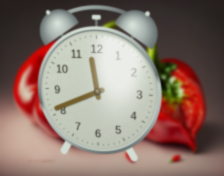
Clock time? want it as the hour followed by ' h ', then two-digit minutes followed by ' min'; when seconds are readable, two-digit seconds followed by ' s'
11 h 41 min
